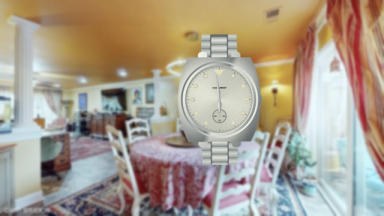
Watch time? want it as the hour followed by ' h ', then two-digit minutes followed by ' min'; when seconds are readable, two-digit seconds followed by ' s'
5 h 59 min
